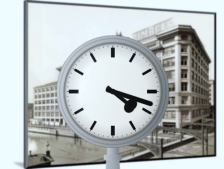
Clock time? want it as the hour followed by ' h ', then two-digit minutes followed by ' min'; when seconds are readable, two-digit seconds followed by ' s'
4 h 18 min
